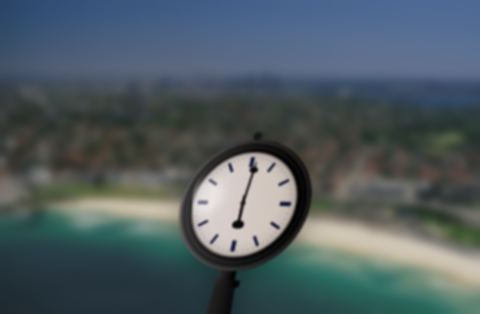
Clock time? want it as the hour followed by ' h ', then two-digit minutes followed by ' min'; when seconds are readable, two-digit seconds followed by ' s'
6 h 01 min
